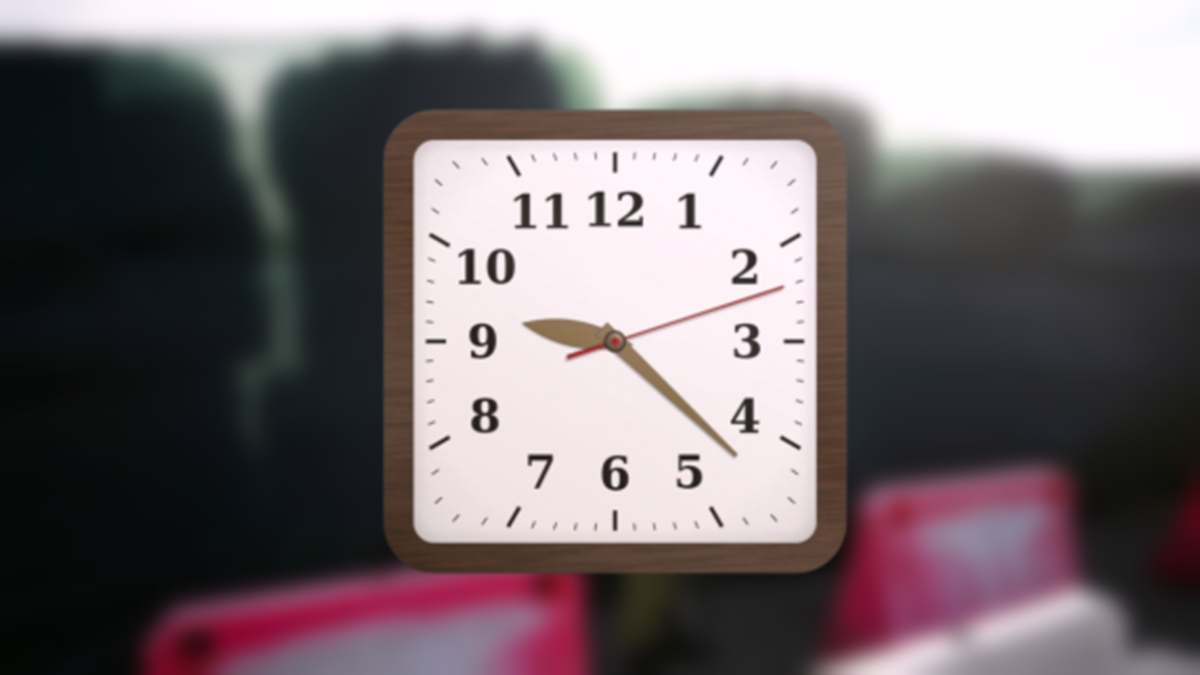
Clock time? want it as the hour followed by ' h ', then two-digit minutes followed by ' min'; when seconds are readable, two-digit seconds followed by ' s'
9 h 22 min 12 s
